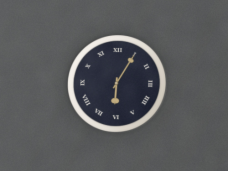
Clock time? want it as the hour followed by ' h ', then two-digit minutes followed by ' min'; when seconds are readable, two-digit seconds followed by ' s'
6 h 05 min
